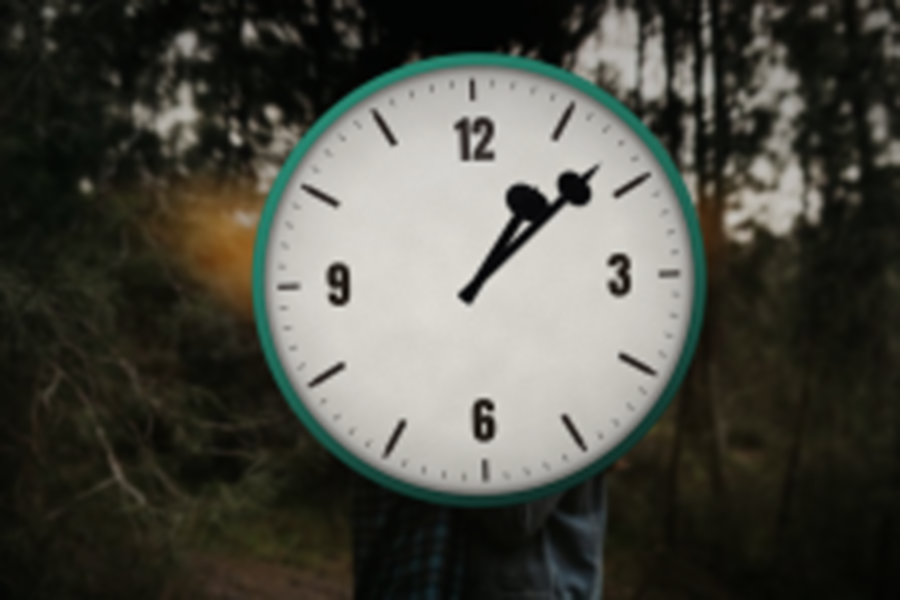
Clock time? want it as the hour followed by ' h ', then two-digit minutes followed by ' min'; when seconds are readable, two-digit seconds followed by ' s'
1 h 08 min
